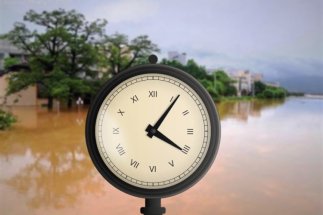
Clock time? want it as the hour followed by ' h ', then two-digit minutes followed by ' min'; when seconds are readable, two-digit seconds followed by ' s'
4 h 06 min
